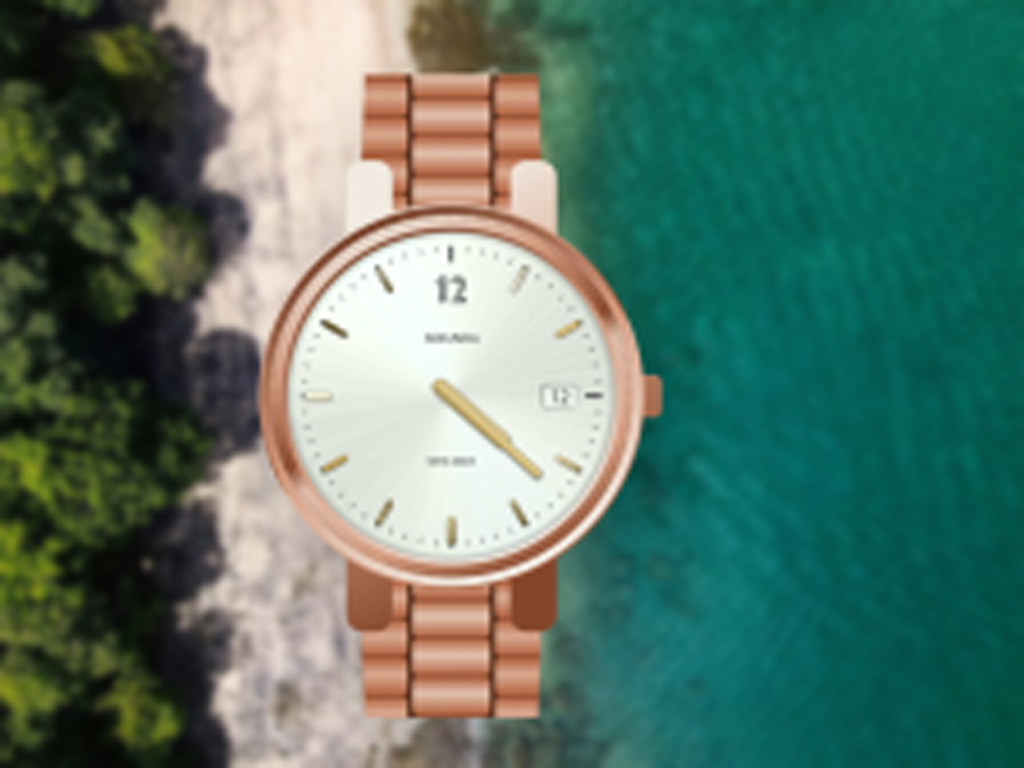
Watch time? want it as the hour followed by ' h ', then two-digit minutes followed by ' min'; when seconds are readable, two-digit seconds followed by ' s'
4 h 22 min
